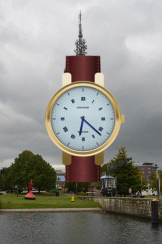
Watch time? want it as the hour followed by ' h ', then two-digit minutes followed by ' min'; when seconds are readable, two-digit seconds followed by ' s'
6 h 22 min
